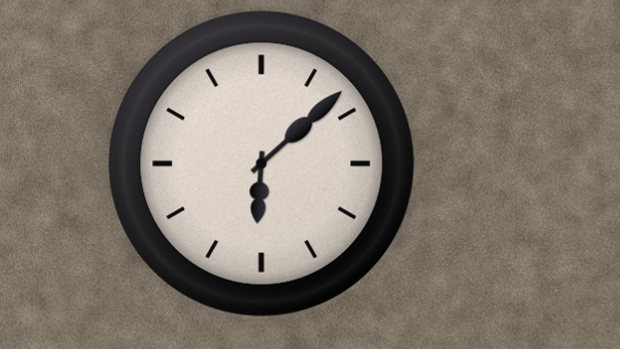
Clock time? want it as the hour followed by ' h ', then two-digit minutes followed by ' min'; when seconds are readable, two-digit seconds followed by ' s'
6 h 08 min
